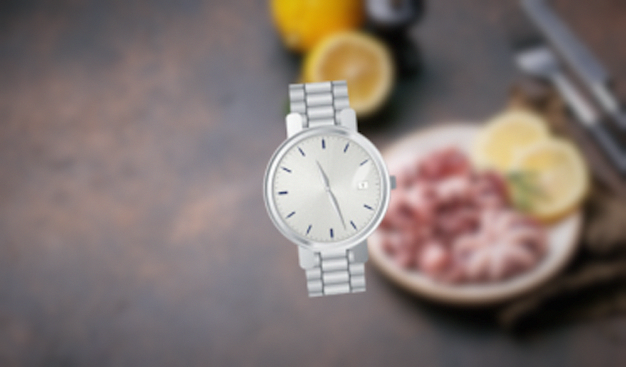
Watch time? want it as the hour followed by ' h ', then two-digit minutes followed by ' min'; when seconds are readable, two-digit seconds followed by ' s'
11 h 27 min
